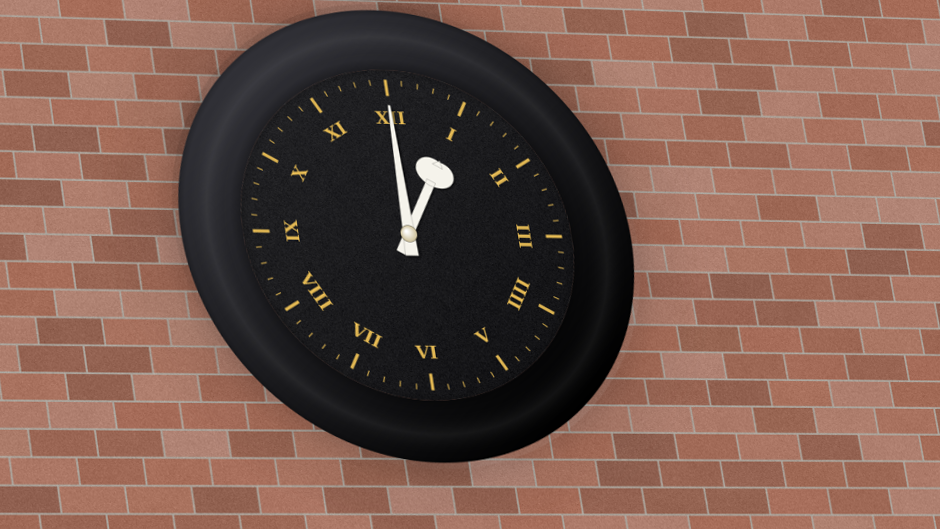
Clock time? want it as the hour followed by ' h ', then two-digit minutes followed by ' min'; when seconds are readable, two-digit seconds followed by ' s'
1 h 00 min
